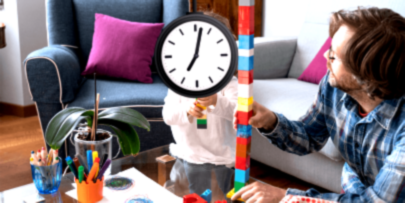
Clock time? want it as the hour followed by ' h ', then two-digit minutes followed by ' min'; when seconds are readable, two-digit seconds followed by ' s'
7 h 02 min
